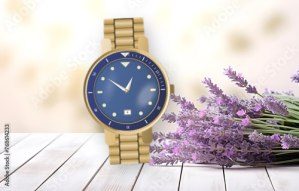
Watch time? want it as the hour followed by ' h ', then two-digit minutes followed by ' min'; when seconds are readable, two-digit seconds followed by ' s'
12 h 51 min
